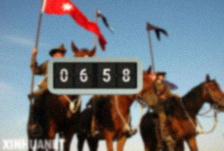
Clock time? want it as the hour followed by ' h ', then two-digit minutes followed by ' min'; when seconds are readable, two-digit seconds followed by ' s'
6 h 58 min
